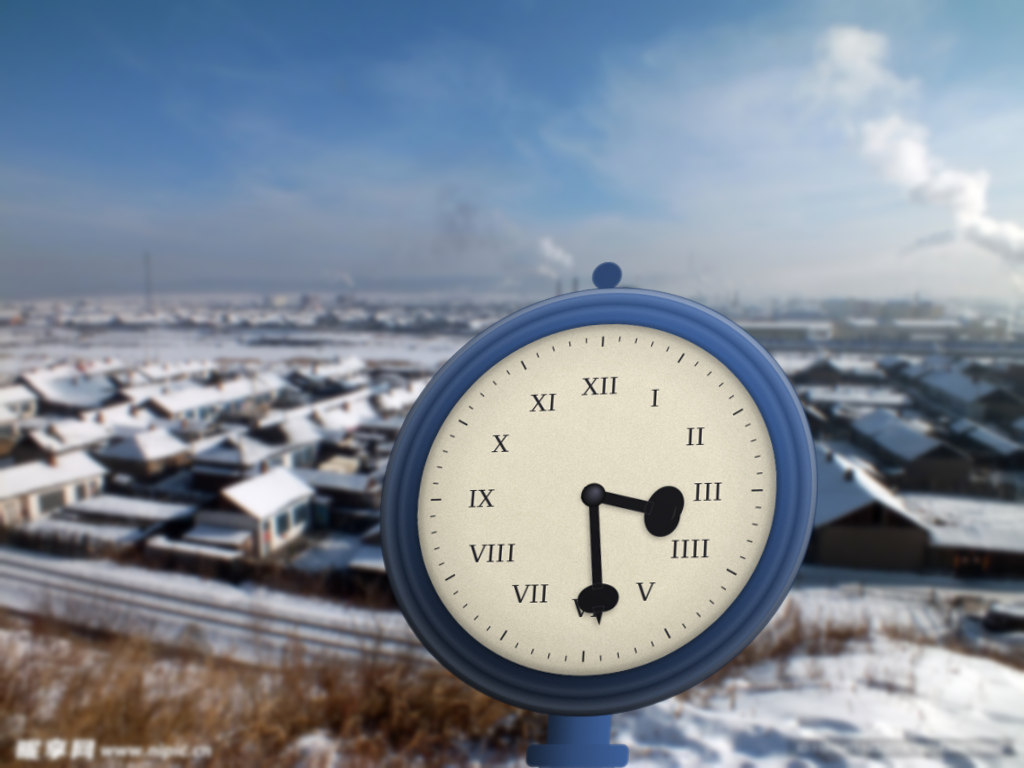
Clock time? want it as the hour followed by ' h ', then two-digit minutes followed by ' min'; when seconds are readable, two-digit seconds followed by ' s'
3 h 29 min
